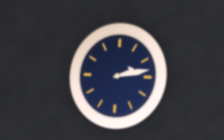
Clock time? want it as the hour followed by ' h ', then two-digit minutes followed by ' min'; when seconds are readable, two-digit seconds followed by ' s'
2 h 13 min
